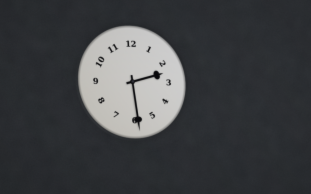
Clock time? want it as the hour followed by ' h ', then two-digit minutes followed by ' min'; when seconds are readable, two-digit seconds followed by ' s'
2 h 29 min
